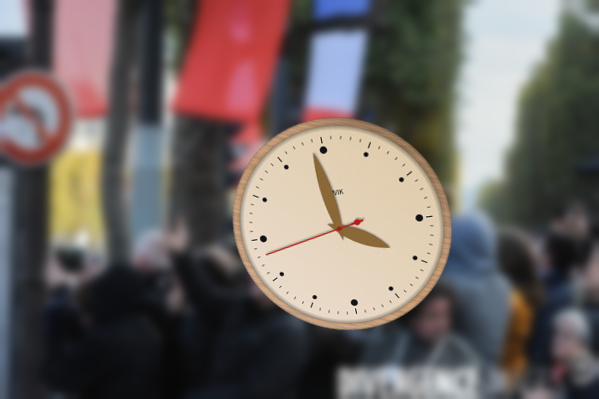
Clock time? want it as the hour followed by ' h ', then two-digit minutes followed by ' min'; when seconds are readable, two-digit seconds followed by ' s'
3 h 58 min 43 s
